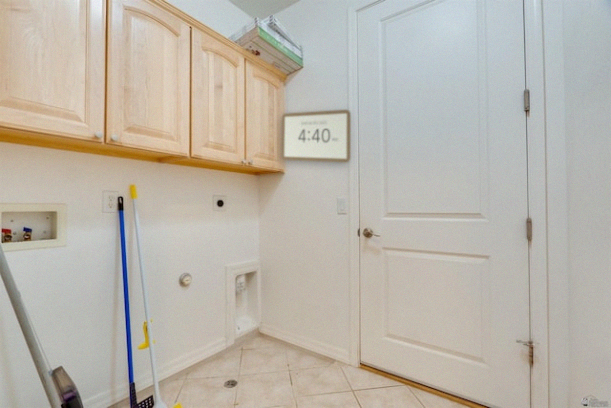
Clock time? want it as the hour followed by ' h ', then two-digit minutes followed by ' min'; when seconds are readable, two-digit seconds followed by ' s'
4 h 40 min
